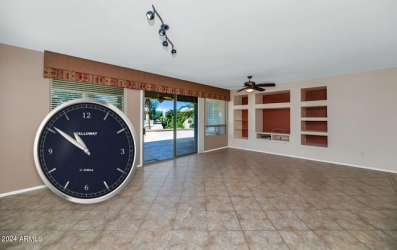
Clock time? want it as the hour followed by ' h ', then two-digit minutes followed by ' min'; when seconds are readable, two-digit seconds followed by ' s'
10 h 51 min
